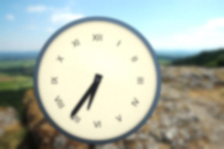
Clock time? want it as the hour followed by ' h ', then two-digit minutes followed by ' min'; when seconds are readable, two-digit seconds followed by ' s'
6 h 36 min
